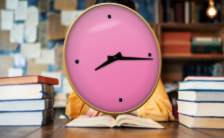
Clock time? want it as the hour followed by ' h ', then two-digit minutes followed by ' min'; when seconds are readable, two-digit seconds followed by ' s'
8 h 16 min
